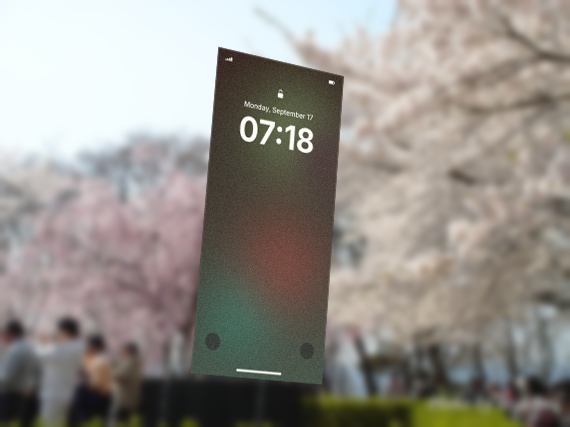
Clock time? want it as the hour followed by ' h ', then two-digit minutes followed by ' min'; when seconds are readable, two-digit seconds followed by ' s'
7 h 18 min
